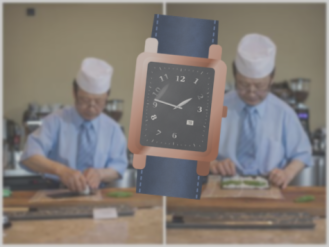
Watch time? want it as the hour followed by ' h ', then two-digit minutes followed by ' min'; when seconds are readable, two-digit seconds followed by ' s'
1 h 47 min
